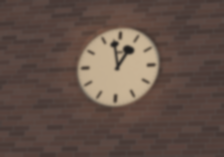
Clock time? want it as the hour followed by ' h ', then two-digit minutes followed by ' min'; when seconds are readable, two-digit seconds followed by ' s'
12 h 58 min
